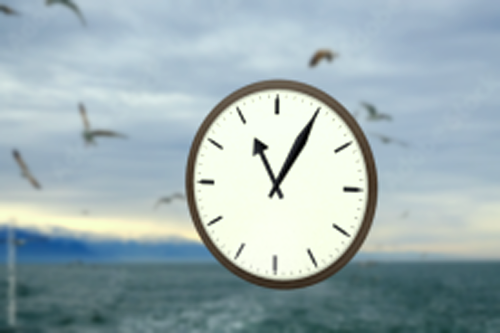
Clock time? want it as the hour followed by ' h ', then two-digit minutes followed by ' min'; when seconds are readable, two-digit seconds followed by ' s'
11 h 05 min
